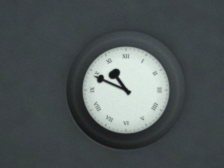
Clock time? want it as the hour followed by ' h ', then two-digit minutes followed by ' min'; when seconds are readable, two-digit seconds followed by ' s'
10 h 49 min
